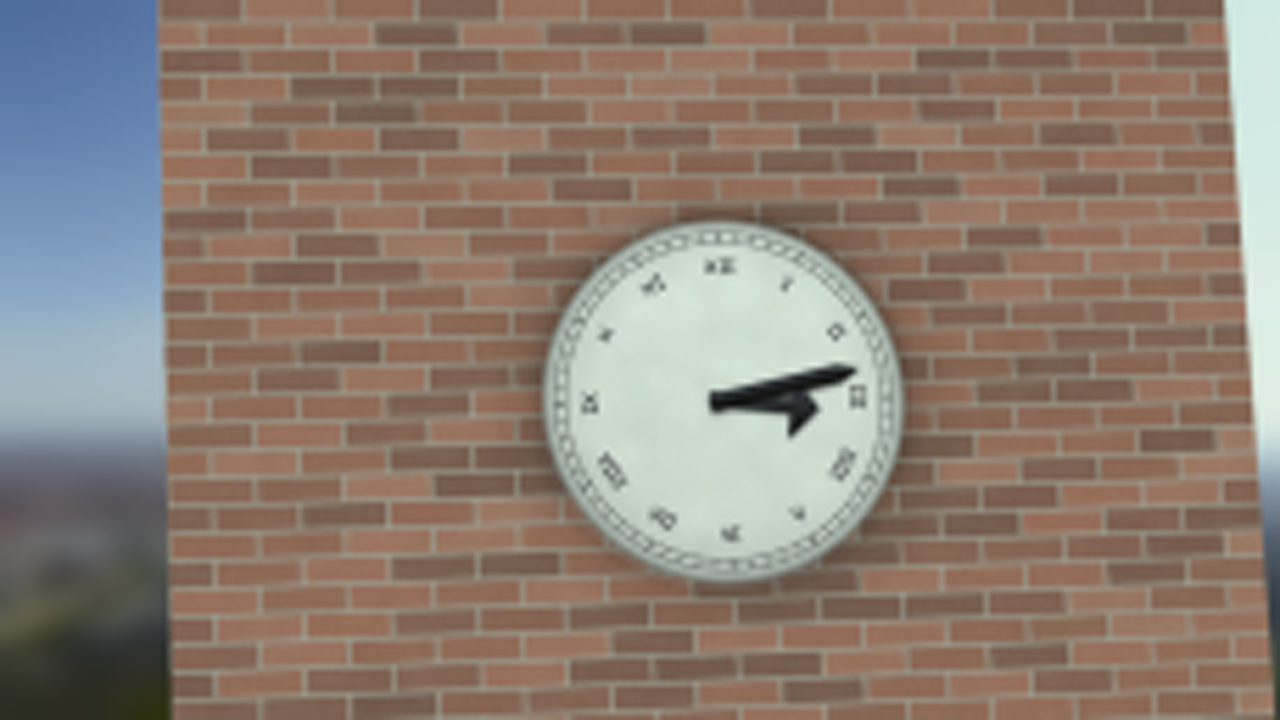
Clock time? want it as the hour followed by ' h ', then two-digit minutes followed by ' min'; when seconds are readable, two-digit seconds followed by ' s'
3 h 13 min
